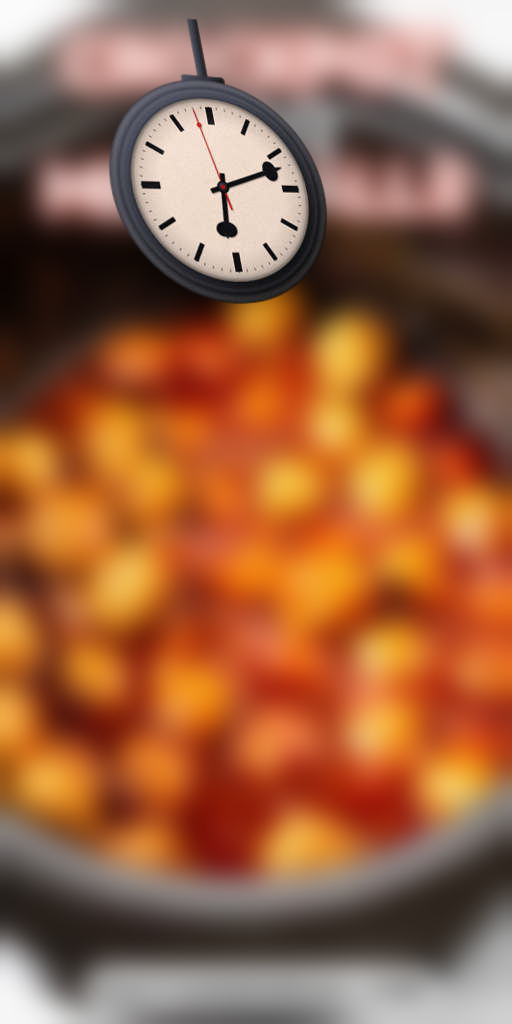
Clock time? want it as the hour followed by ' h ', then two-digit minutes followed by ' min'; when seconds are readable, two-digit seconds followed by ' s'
6 h 11 min 58 s
